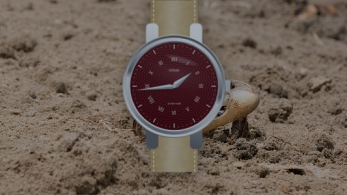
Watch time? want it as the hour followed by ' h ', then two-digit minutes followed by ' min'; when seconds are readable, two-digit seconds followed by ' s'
1 h 44 min
